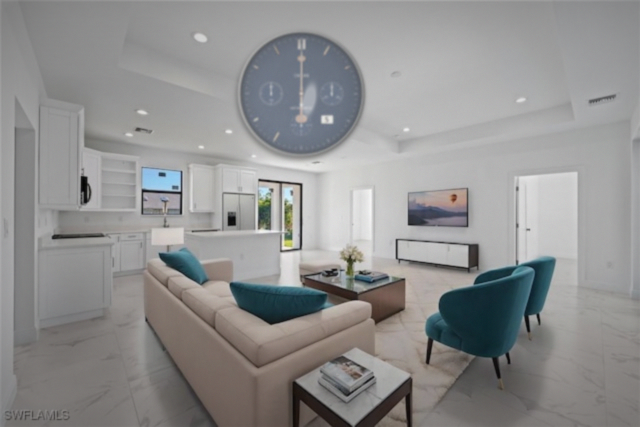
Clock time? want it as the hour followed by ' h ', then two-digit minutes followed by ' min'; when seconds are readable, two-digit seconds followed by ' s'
6 h 00 min
